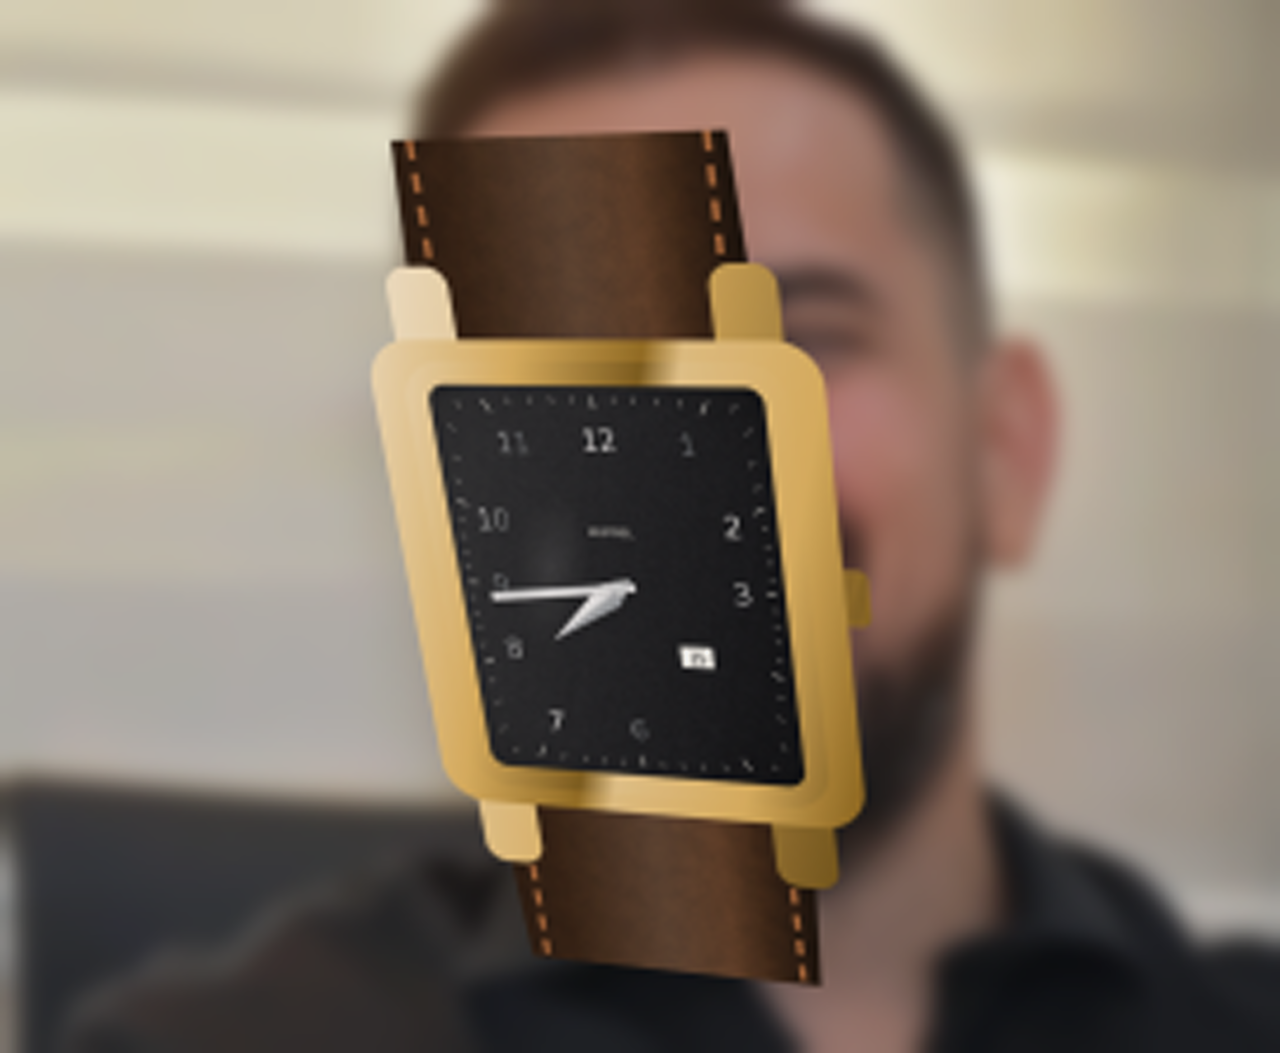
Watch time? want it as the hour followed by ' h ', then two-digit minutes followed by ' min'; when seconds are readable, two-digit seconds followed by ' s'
7 h 44 min
